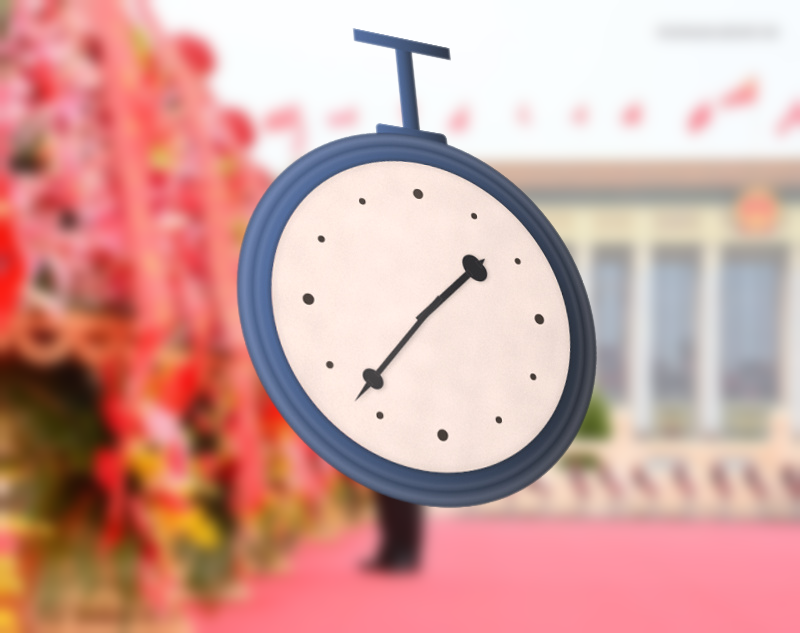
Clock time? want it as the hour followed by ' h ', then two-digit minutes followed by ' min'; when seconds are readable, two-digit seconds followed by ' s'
1 h 37 min
